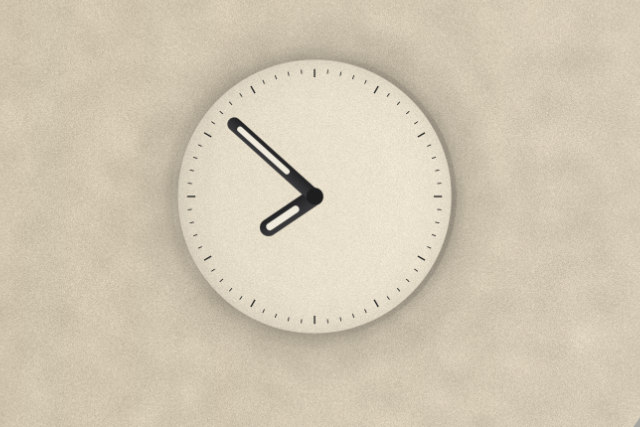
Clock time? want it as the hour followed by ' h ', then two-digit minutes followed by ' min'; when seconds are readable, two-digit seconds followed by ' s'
7 h 52 min
